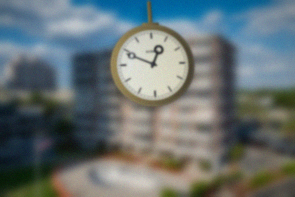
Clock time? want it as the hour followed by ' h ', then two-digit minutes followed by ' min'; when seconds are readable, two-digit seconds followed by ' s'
12 h 49 min
